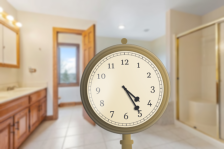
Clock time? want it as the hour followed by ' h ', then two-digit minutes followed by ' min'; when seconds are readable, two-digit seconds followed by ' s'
4 h 25 min
